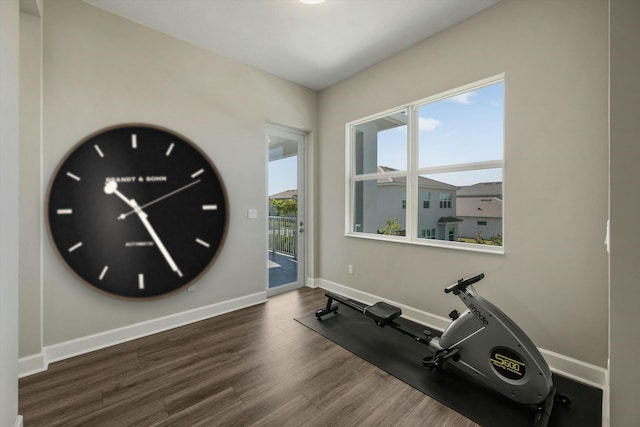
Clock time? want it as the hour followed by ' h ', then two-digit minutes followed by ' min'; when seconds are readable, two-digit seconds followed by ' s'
10 h 25 min 11 s
